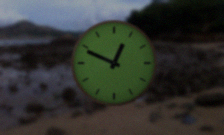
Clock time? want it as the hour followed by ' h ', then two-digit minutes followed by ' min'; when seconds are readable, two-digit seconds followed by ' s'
12 h 49 min
